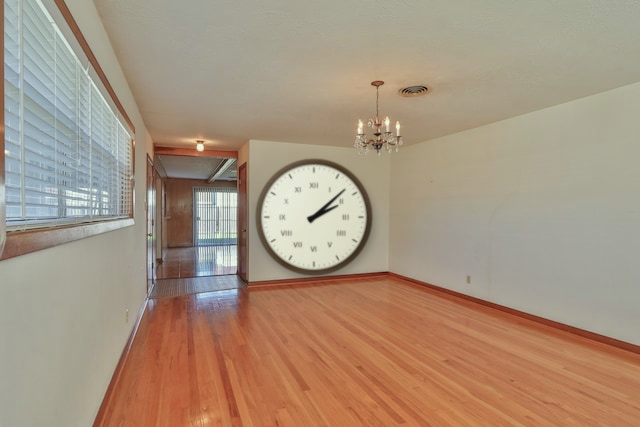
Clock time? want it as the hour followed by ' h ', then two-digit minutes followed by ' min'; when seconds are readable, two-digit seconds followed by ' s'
2 h 08 min
